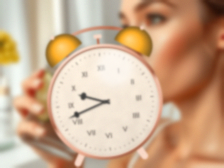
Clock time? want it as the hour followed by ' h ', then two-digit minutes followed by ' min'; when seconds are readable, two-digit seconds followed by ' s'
9 h 42 min
